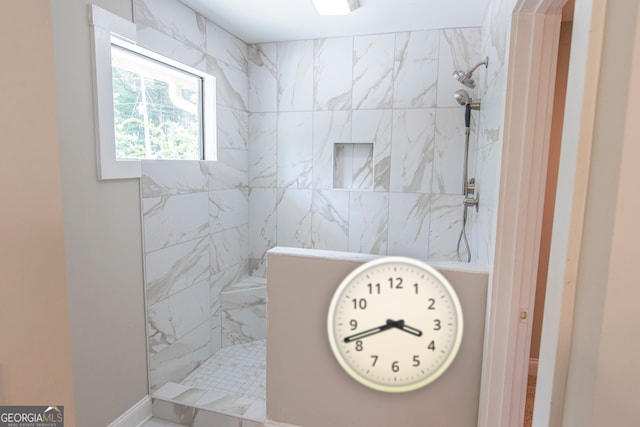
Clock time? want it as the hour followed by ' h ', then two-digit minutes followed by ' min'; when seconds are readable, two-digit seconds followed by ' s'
3 h 42 min
